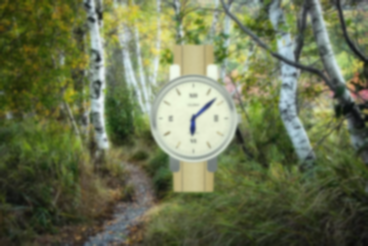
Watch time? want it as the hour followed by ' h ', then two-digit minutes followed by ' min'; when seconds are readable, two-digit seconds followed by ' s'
6 h 08 min
